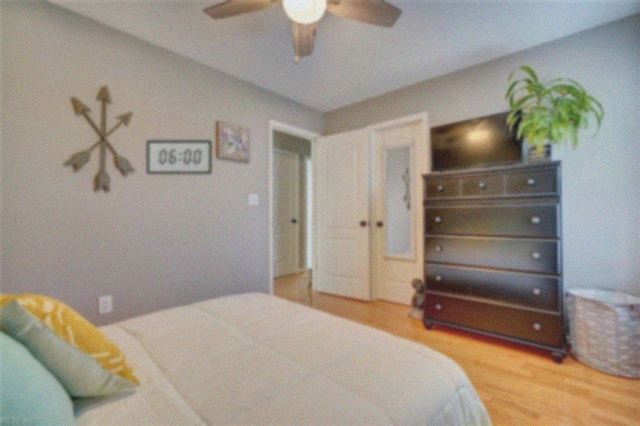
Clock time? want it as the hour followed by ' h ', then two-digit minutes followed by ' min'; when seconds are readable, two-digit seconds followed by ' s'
6 h 00 min
